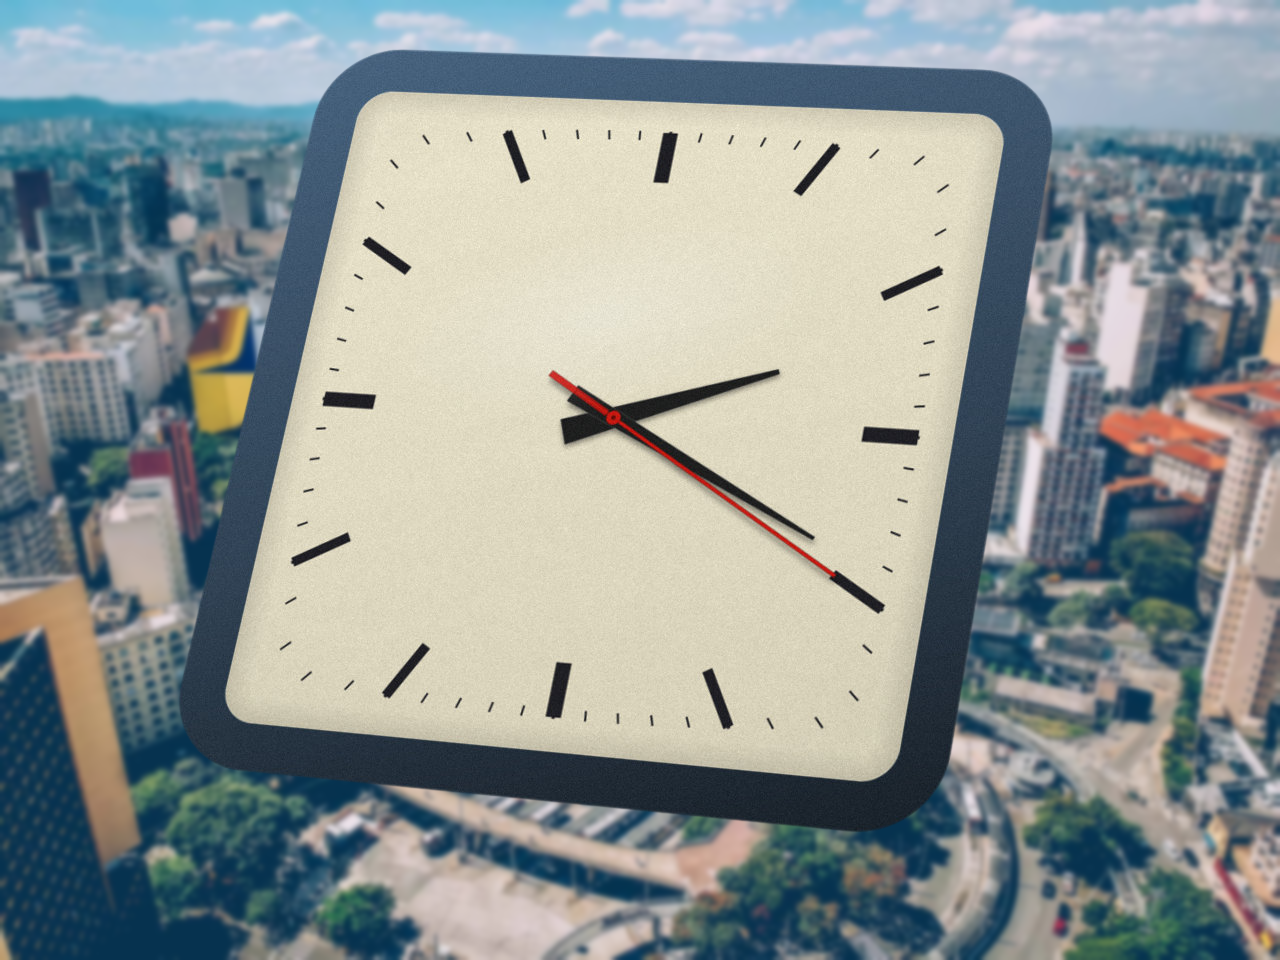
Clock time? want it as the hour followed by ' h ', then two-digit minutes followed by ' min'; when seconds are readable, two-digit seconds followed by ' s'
2 h 19 min 20 s
